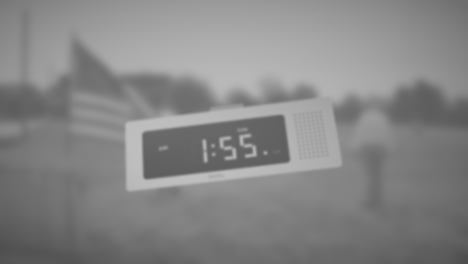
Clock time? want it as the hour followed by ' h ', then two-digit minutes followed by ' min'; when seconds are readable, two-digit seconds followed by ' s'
1 h 55 min
